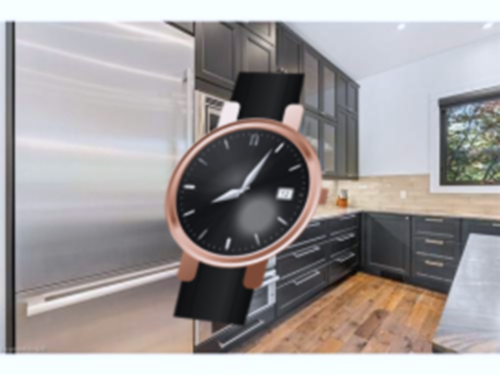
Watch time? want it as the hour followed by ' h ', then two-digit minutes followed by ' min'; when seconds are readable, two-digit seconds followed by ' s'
8 h 04 min
